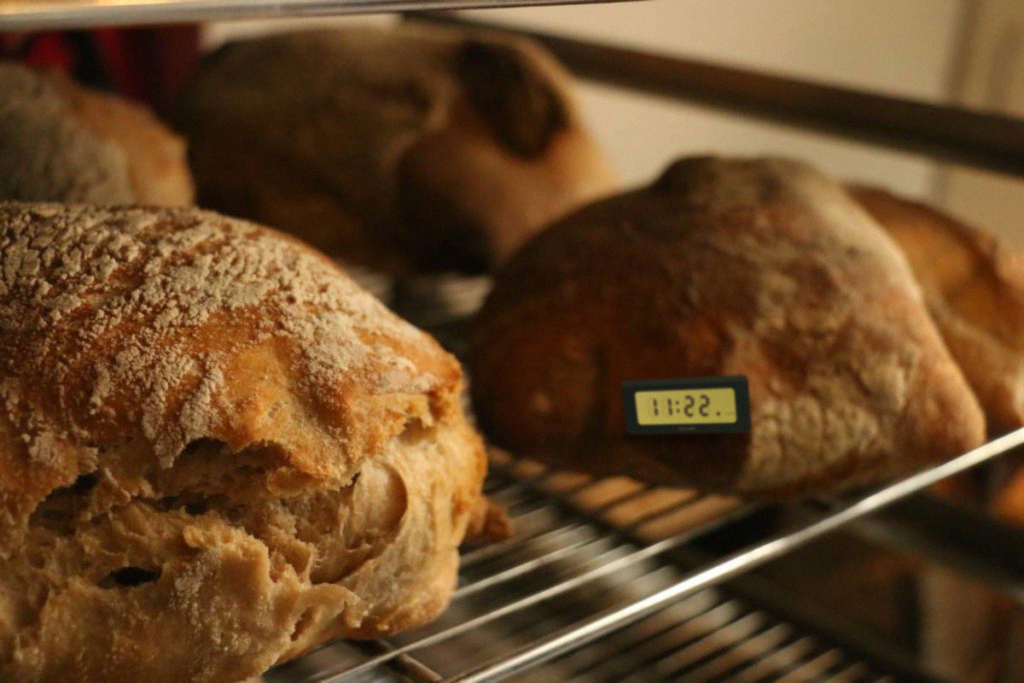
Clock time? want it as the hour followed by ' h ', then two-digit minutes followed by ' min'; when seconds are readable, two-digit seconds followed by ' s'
11 h 22 min
